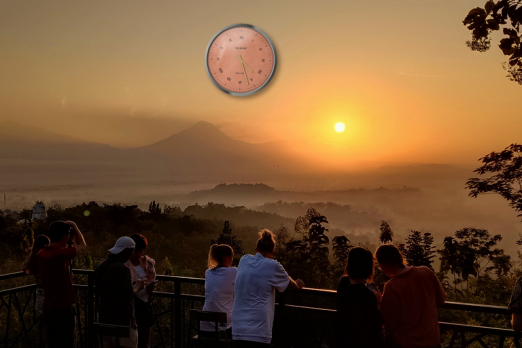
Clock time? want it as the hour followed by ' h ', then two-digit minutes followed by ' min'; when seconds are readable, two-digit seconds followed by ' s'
4 h 27 min
